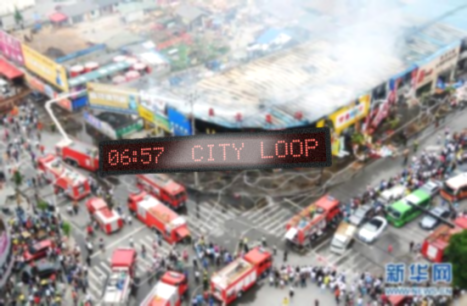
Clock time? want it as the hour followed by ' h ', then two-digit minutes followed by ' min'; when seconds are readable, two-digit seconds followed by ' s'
6 h 57 min
